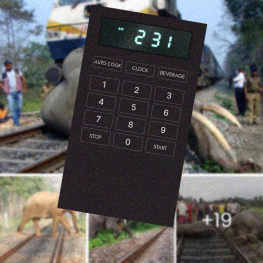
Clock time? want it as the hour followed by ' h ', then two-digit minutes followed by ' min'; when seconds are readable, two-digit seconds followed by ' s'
2 h 31 min
